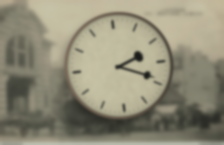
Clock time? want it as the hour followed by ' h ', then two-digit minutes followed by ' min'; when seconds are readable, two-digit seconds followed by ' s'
2 h 19 min
